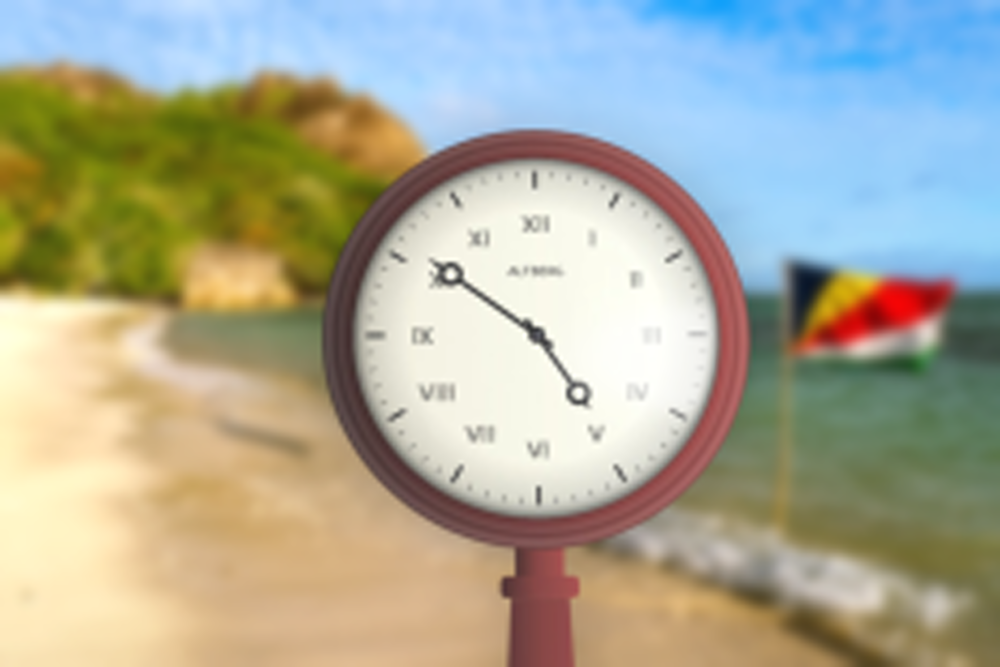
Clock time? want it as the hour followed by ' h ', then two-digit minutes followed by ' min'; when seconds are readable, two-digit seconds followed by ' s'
4 h 51 min
